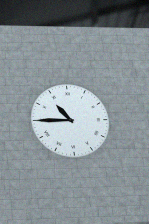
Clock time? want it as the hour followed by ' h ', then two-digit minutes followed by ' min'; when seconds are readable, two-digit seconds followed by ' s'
10 h 45 min
